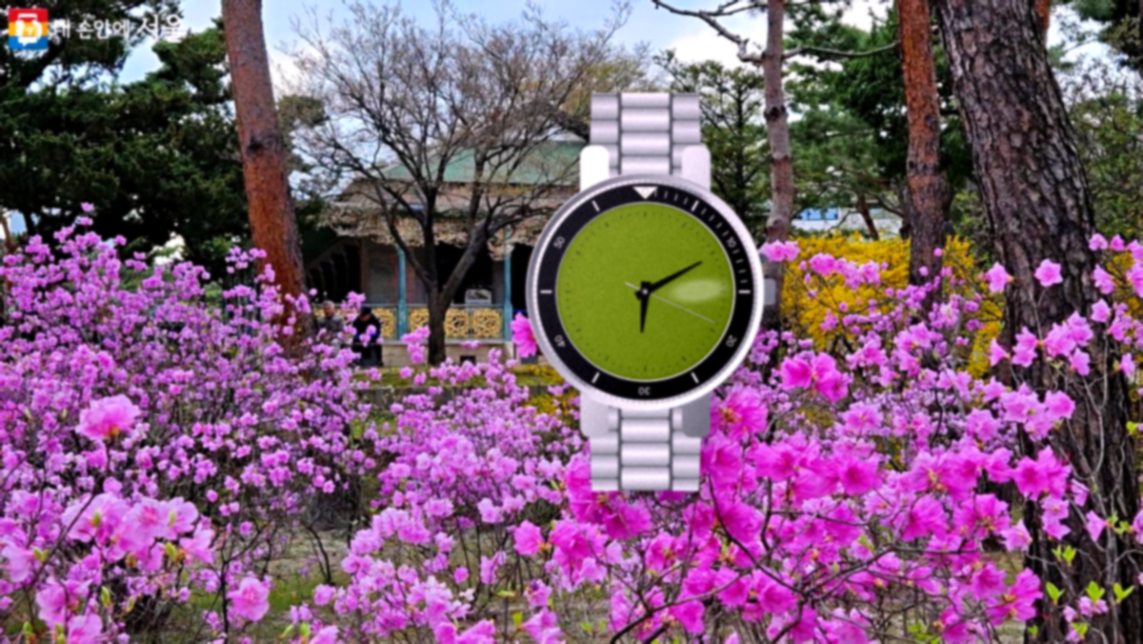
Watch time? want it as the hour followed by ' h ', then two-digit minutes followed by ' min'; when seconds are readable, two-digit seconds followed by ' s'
6 h 10 min 19 s
